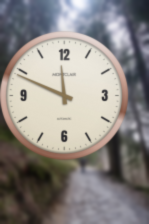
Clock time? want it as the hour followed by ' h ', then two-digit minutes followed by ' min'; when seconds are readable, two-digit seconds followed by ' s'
11 h 49 min
